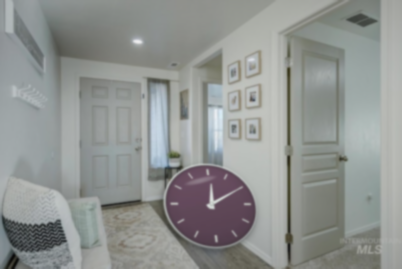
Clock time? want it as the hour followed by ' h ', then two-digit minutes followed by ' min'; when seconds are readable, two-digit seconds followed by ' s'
12 h 10 min
